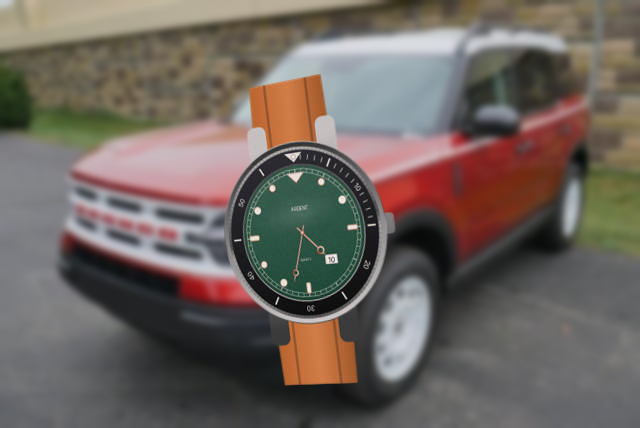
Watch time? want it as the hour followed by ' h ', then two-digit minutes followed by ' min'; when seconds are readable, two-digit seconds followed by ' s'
4 h 33 min
